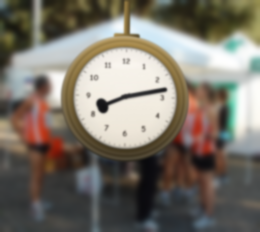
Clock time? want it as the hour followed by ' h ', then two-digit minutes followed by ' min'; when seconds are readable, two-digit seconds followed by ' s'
8 h 13 min
